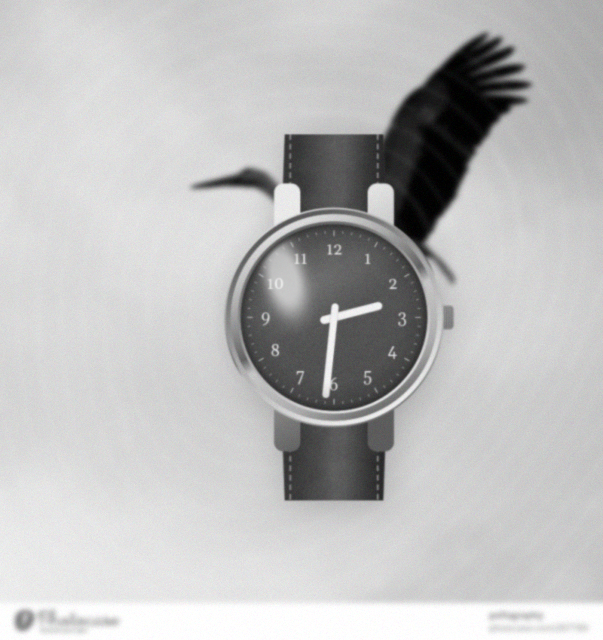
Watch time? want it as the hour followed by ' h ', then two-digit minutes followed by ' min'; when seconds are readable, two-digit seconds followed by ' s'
2 h 31 min
